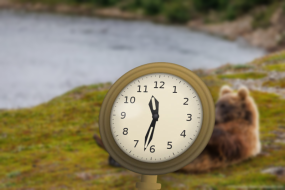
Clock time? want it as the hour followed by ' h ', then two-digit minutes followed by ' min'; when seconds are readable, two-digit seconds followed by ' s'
11 h 32 min
